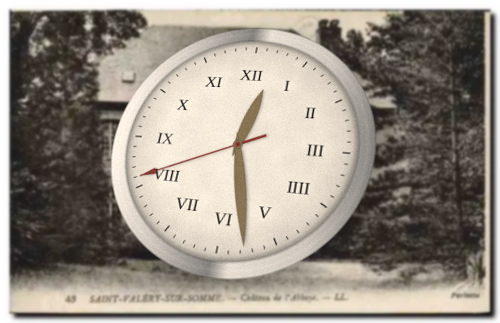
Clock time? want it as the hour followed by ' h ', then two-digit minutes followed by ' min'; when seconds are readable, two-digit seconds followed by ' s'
12 h 27 min 41 s
